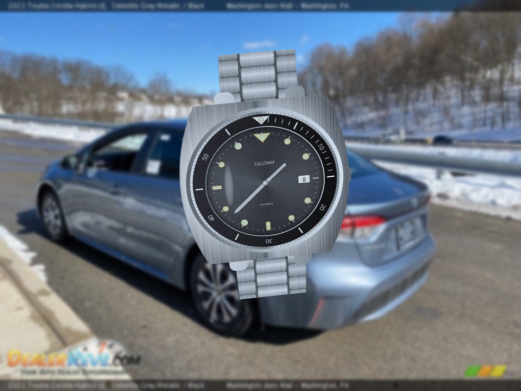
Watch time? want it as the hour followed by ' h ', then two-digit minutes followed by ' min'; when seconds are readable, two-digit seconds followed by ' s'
1 h 38 min
